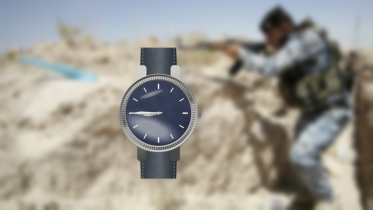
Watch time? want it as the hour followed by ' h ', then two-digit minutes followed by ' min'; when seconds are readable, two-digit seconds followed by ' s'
8 h 45 min
